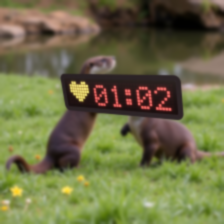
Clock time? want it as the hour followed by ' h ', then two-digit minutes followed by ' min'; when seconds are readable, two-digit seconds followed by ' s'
1 h 02 min
